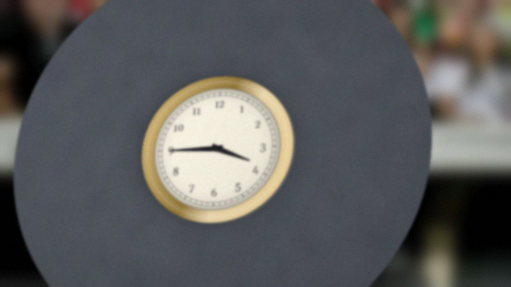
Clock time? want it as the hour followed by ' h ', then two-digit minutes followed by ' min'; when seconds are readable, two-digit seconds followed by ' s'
3 h 45 min
